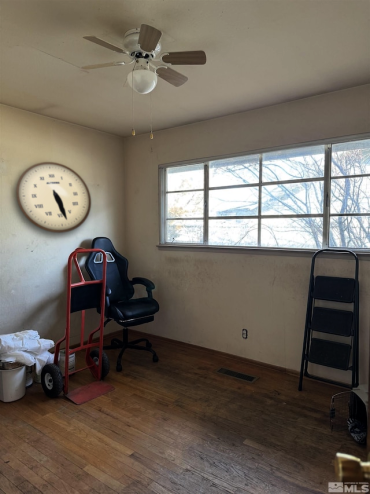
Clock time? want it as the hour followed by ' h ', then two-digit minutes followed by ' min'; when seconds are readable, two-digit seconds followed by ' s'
5 h 28 min
